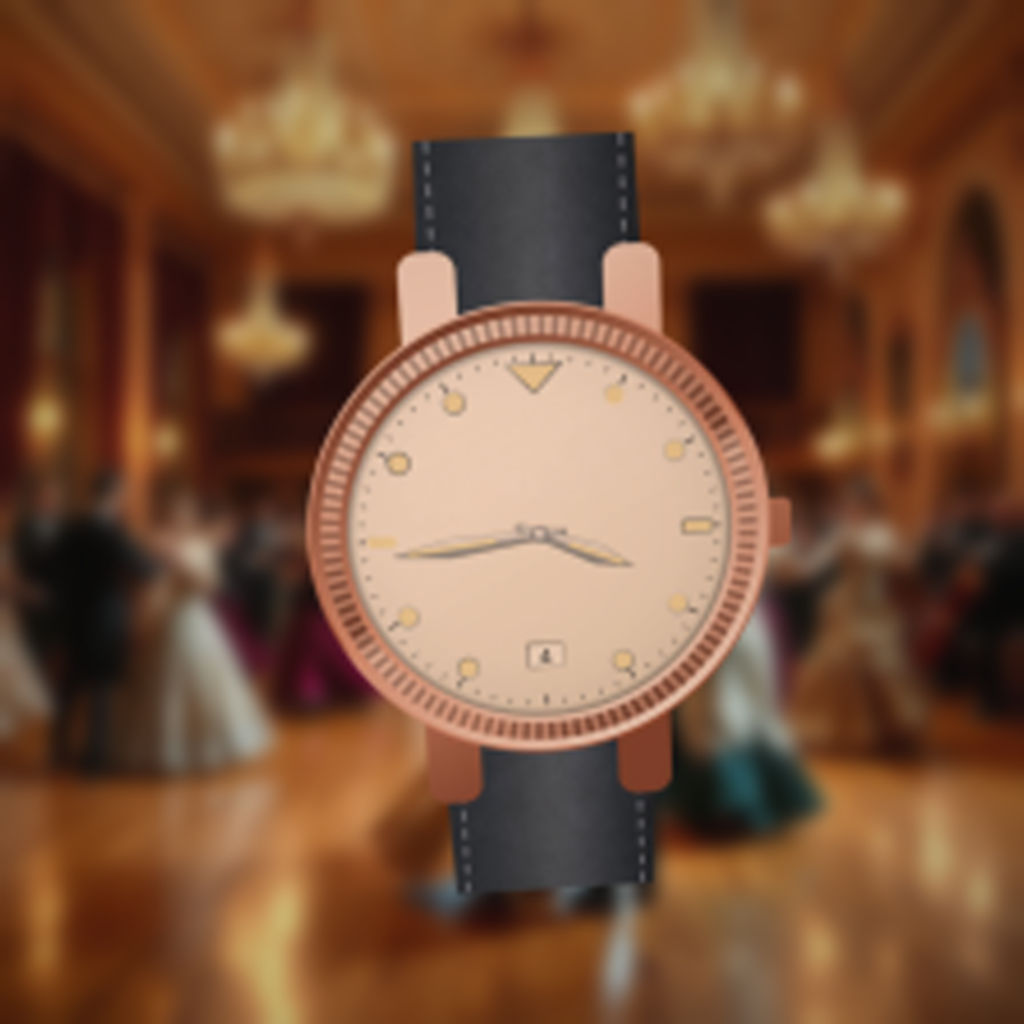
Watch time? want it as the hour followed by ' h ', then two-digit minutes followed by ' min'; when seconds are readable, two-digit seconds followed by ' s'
3 h 44 min
